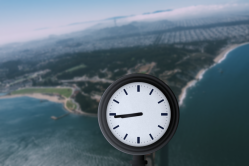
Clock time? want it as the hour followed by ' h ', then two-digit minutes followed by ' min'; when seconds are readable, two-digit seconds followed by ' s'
8 h 44 min
